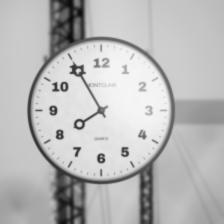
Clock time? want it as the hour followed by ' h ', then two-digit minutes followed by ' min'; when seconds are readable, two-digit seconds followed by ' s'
7 h 55 min
